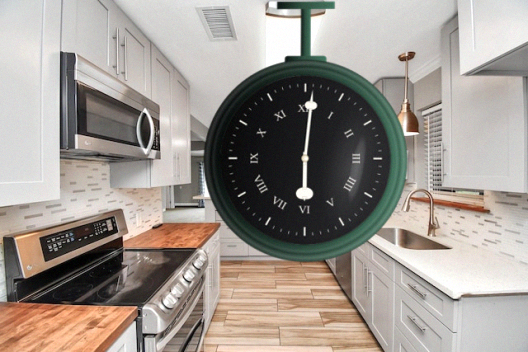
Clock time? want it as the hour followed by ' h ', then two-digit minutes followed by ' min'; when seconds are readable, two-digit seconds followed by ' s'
6 h 01 min
